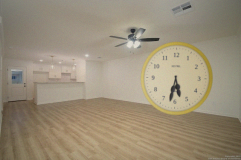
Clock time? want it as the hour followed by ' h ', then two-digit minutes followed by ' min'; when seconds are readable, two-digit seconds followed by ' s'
5 h 32 min
